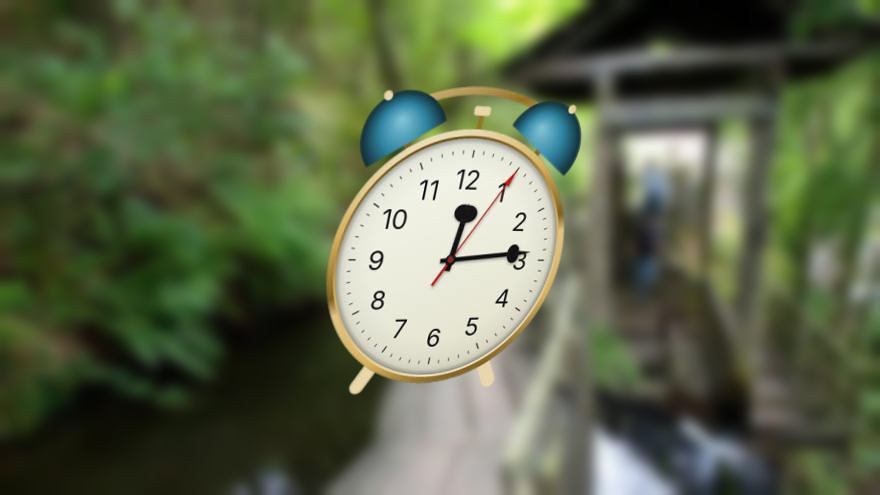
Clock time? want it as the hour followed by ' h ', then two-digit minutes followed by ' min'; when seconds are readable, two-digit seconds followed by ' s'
12 h 14 min 05 s
